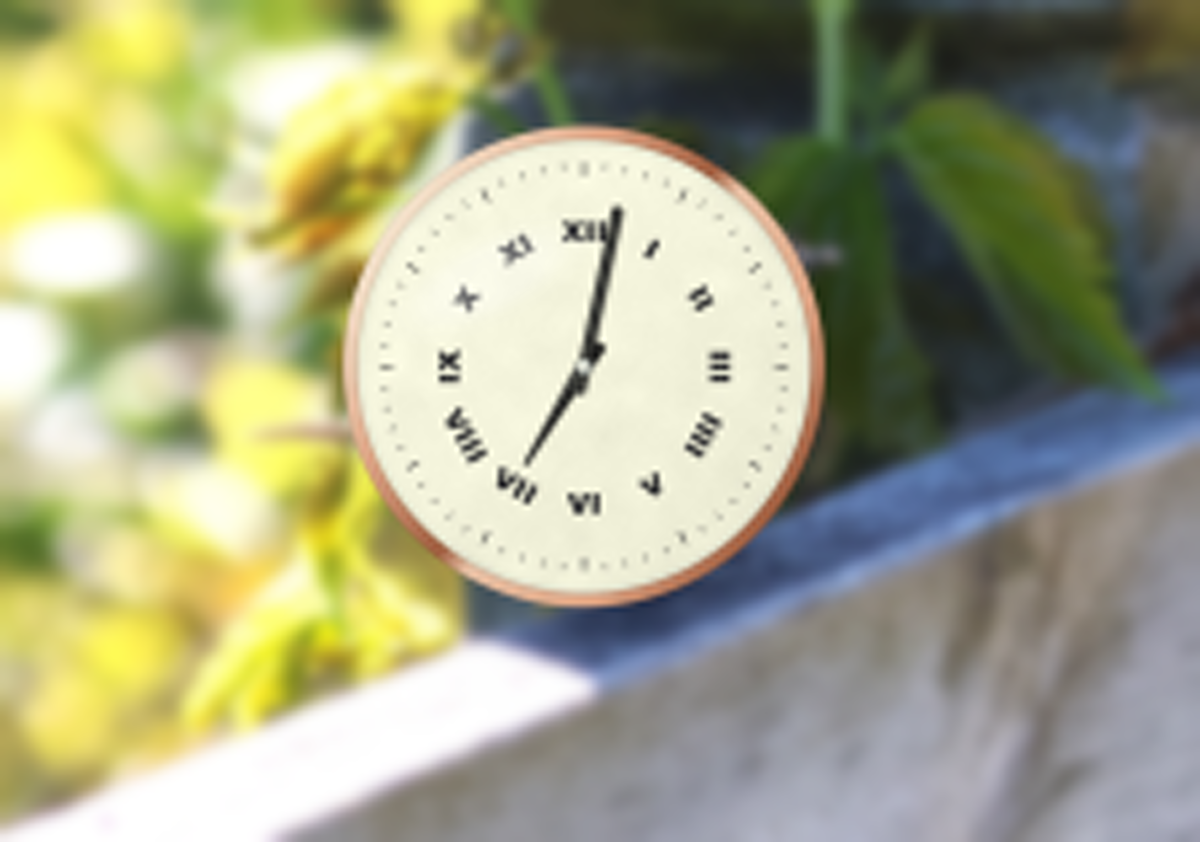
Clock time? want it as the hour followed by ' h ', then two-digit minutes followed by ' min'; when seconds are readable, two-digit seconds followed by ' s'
7 h 02 min
